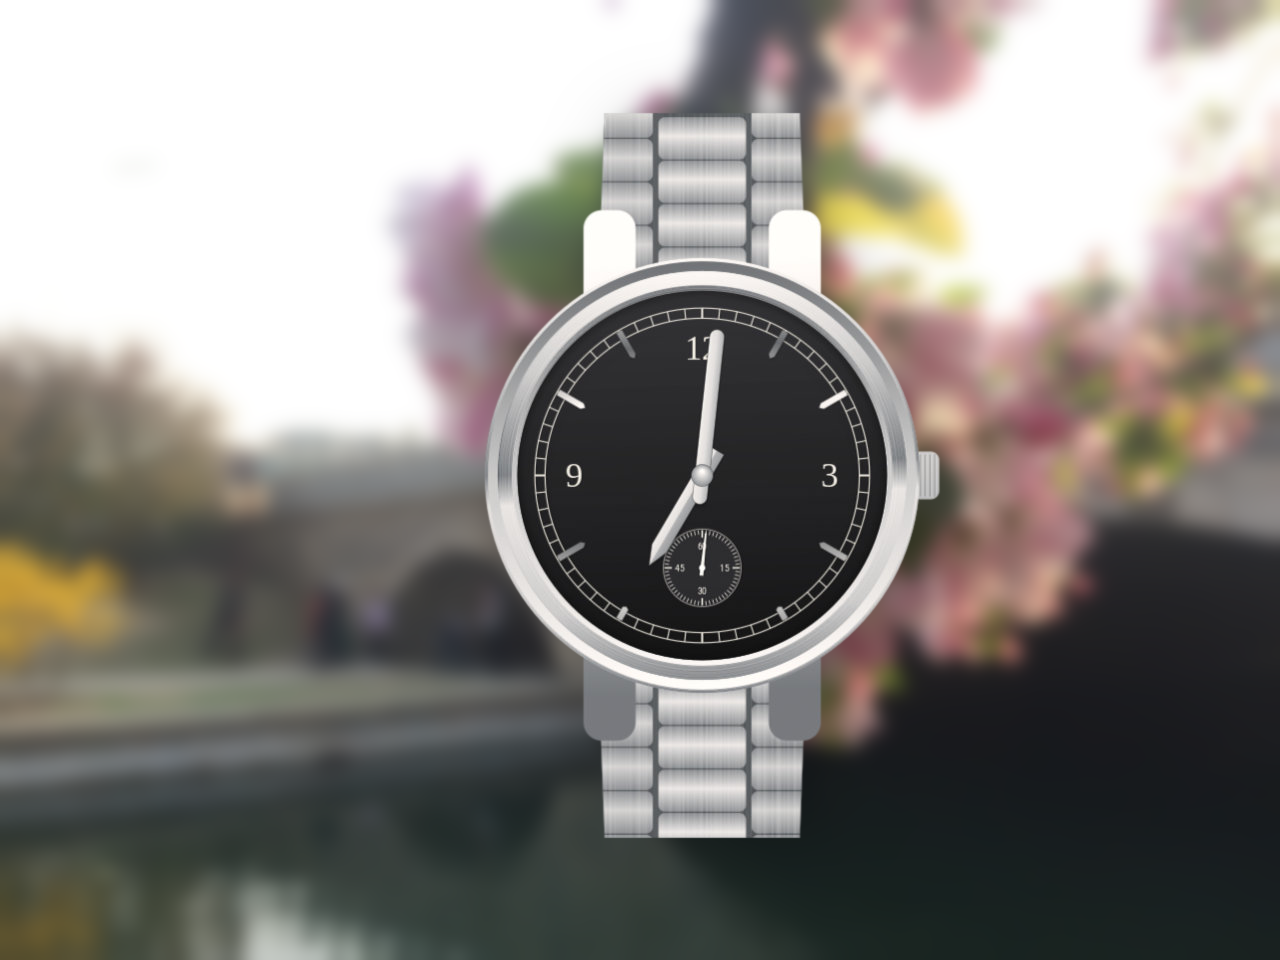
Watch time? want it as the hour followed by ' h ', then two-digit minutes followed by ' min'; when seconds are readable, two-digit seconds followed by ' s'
7 h 01 min 01 s
